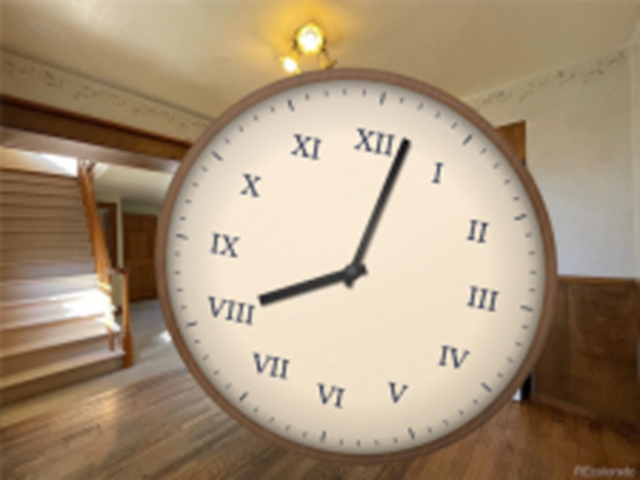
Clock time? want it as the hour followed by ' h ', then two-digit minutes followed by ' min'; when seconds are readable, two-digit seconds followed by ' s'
8 h 02 min
